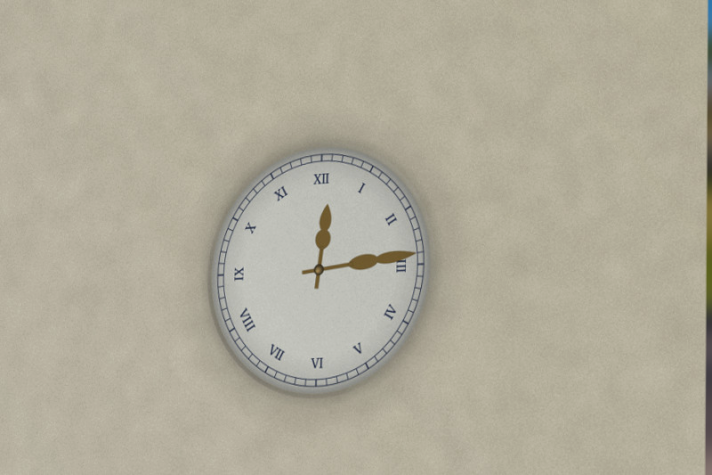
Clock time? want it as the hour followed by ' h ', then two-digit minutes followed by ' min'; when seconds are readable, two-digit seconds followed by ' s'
12 h 14 min
